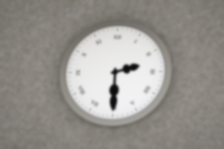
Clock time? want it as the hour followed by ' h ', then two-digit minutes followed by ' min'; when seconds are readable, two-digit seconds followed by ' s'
2 h 30 min
